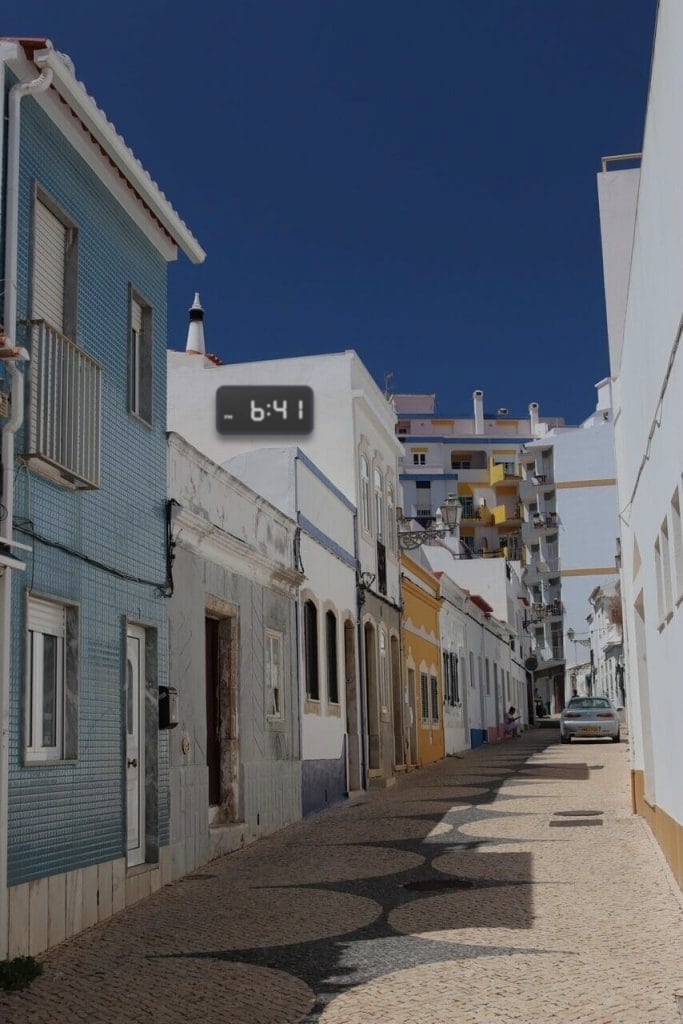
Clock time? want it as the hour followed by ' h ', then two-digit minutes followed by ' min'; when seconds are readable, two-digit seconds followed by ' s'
6 h 41 min
